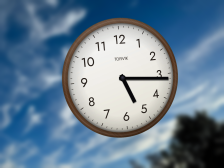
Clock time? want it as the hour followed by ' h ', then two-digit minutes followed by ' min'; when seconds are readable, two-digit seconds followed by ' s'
5 h 16 min
